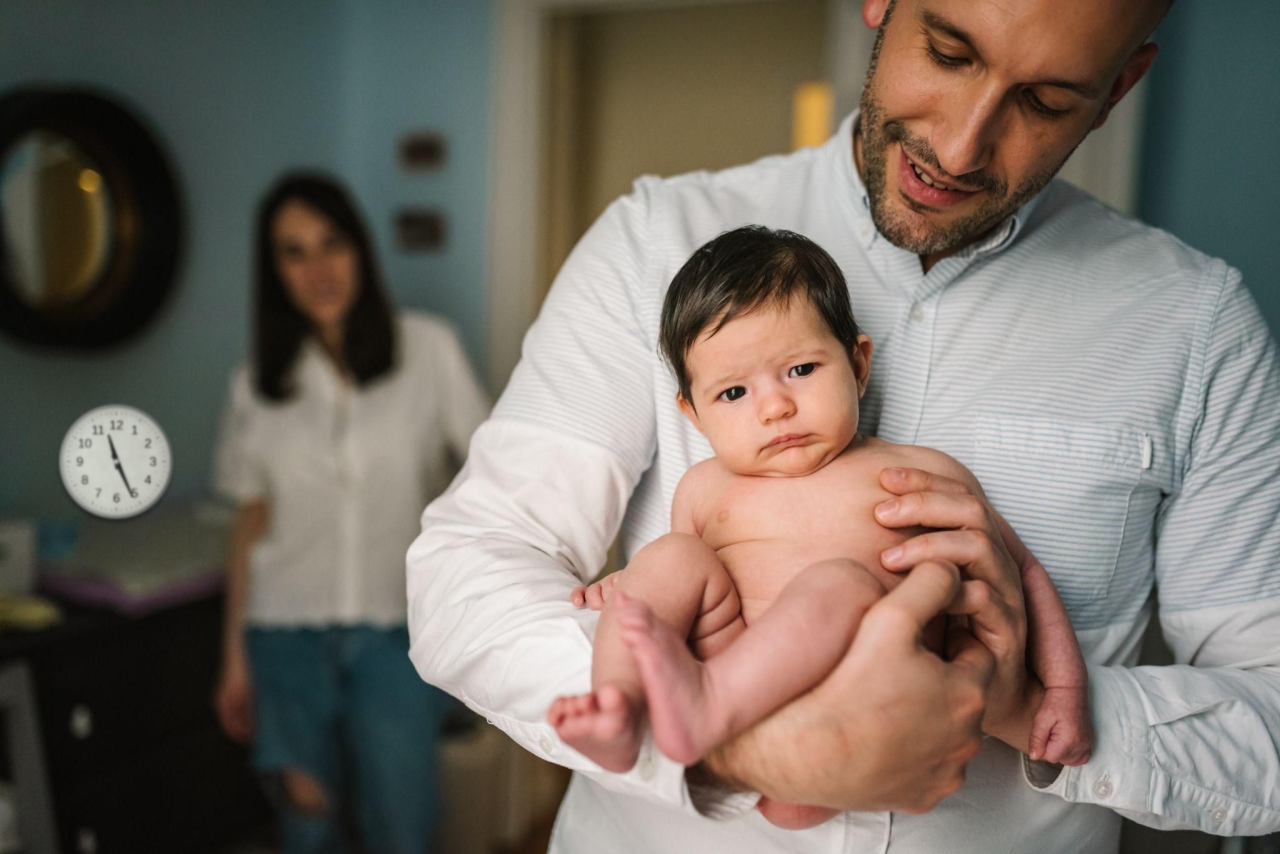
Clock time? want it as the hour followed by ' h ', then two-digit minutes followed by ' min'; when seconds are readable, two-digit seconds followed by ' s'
11 h 26 min
